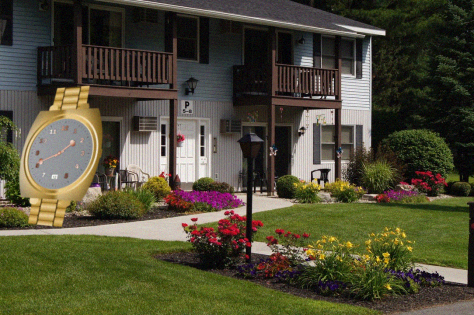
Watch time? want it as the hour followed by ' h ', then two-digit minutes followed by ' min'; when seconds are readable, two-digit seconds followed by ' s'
1 h 41 min
